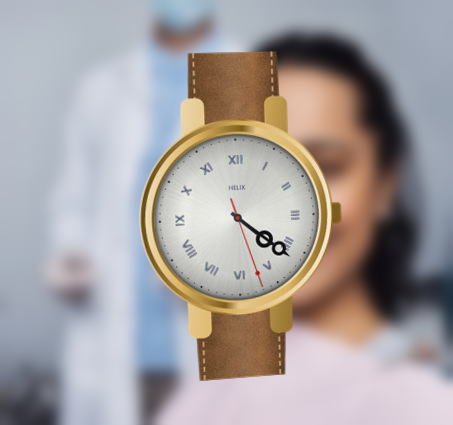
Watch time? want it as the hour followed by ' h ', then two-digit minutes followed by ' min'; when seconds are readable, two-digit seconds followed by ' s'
4 h 21 min 27 s
